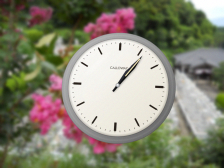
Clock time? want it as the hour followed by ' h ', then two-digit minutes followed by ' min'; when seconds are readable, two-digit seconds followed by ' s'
1 h 06 min
